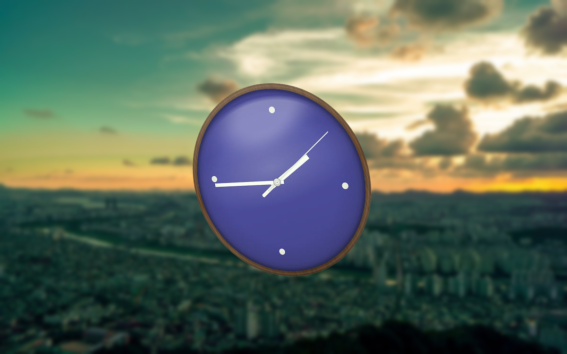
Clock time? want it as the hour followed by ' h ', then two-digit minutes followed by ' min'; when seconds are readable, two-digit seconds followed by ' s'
1 h 44 min 08 s
